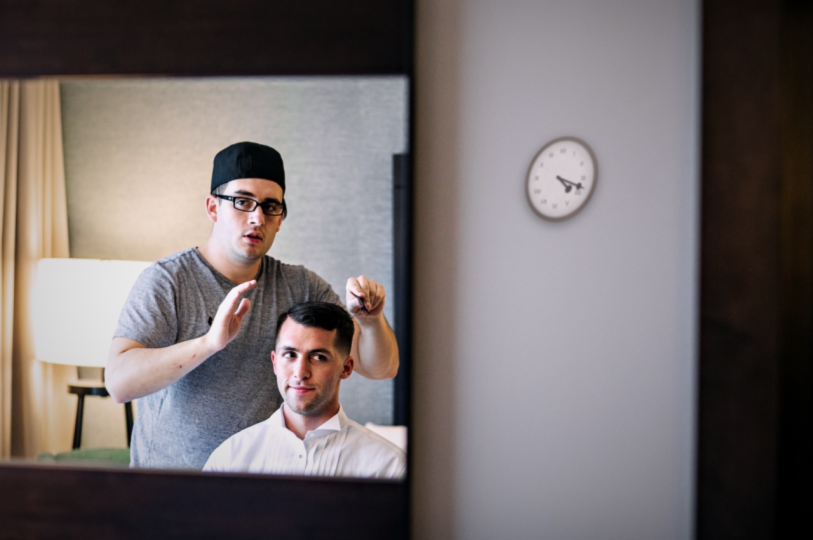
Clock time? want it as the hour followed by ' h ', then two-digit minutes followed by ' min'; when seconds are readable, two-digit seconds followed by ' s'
4 h 18 min
